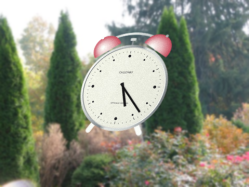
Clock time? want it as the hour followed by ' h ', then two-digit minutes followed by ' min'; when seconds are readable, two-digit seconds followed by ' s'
5 h 23 min
